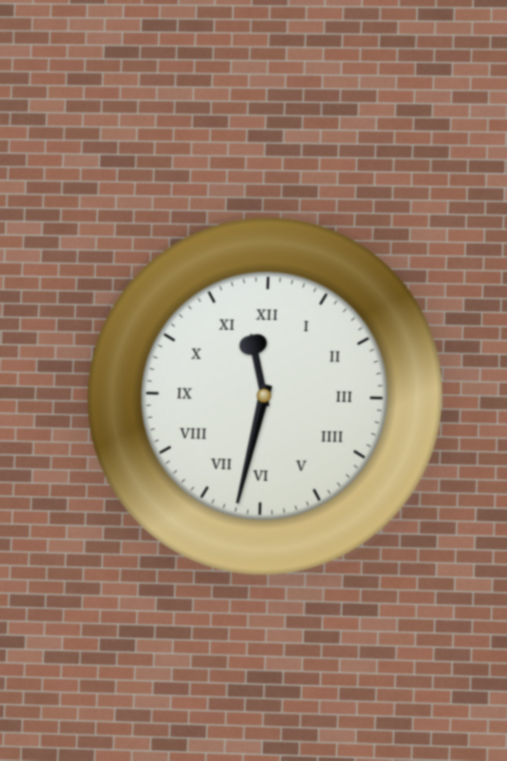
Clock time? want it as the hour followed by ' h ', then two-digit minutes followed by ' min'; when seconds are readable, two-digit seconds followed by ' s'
11 h 32 min
